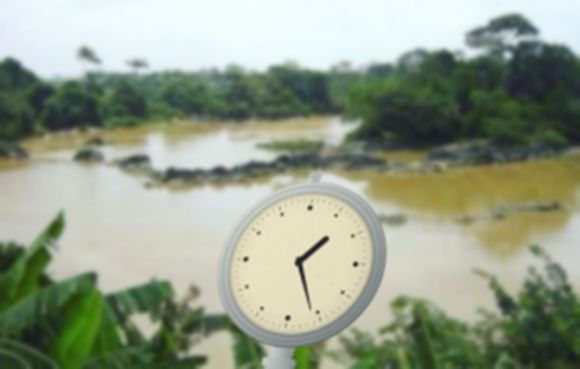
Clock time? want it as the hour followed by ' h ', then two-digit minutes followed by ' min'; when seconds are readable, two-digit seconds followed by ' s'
1 h 26 min
